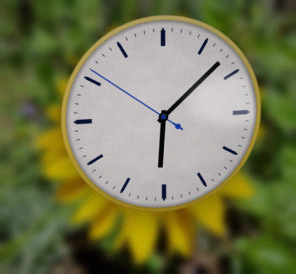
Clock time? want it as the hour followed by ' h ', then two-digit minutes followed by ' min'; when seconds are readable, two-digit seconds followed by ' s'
6 h 07 min 51 s
